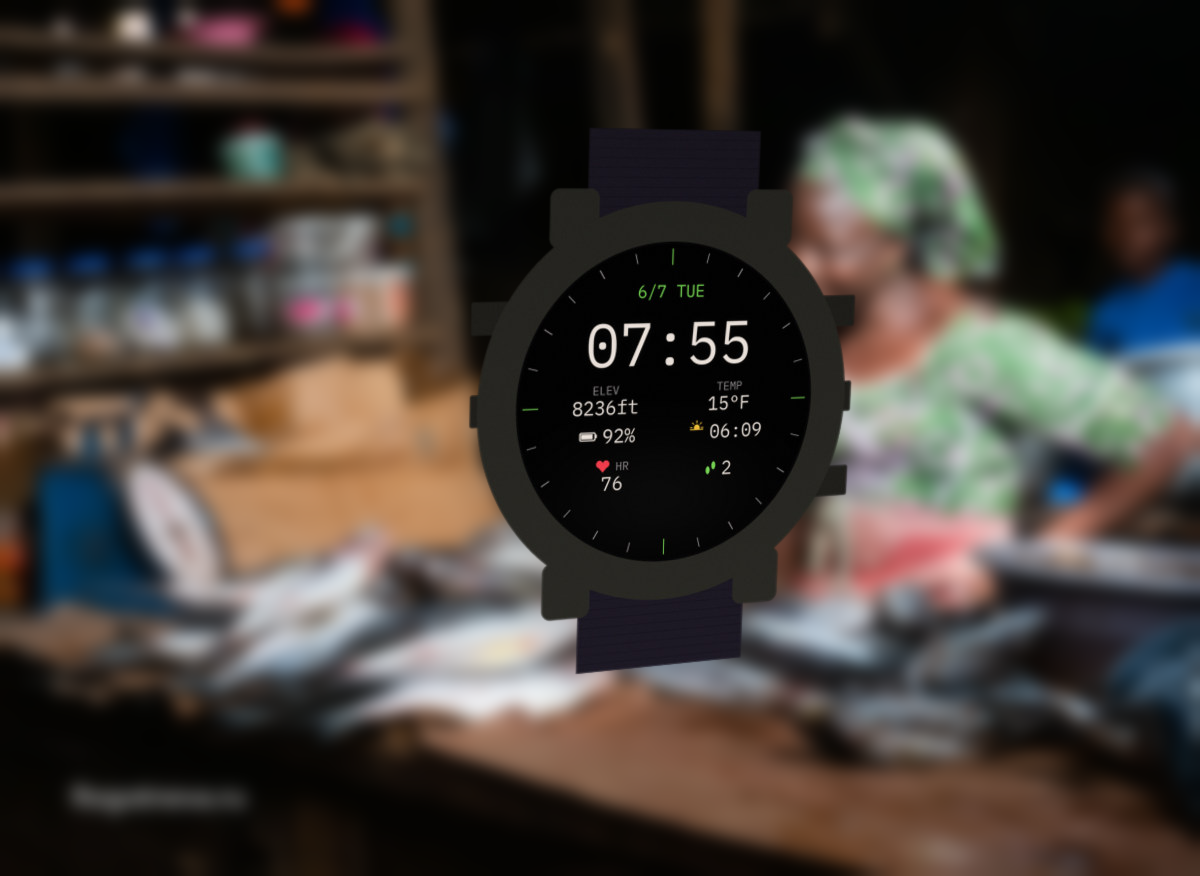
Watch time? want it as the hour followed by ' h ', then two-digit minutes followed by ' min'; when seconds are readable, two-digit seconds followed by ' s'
7 h 55 min
